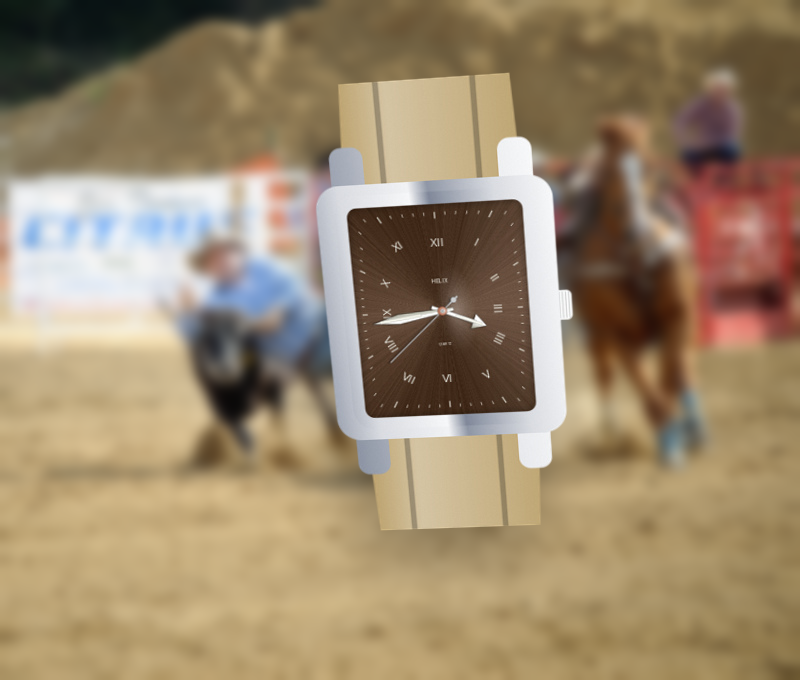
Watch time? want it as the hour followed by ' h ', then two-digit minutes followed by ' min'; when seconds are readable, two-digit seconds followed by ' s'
3 h 43 min 38 s
